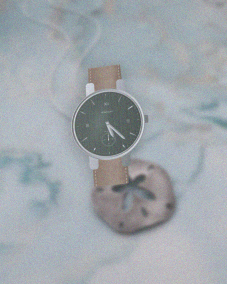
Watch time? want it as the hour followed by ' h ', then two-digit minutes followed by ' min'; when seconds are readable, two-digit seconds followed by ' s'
5 h 23 min
